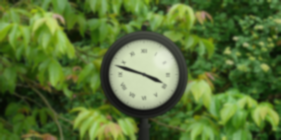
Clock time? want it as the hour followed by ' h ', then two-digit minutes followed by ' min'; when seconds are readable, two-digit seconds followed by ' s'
3 h 48 min
